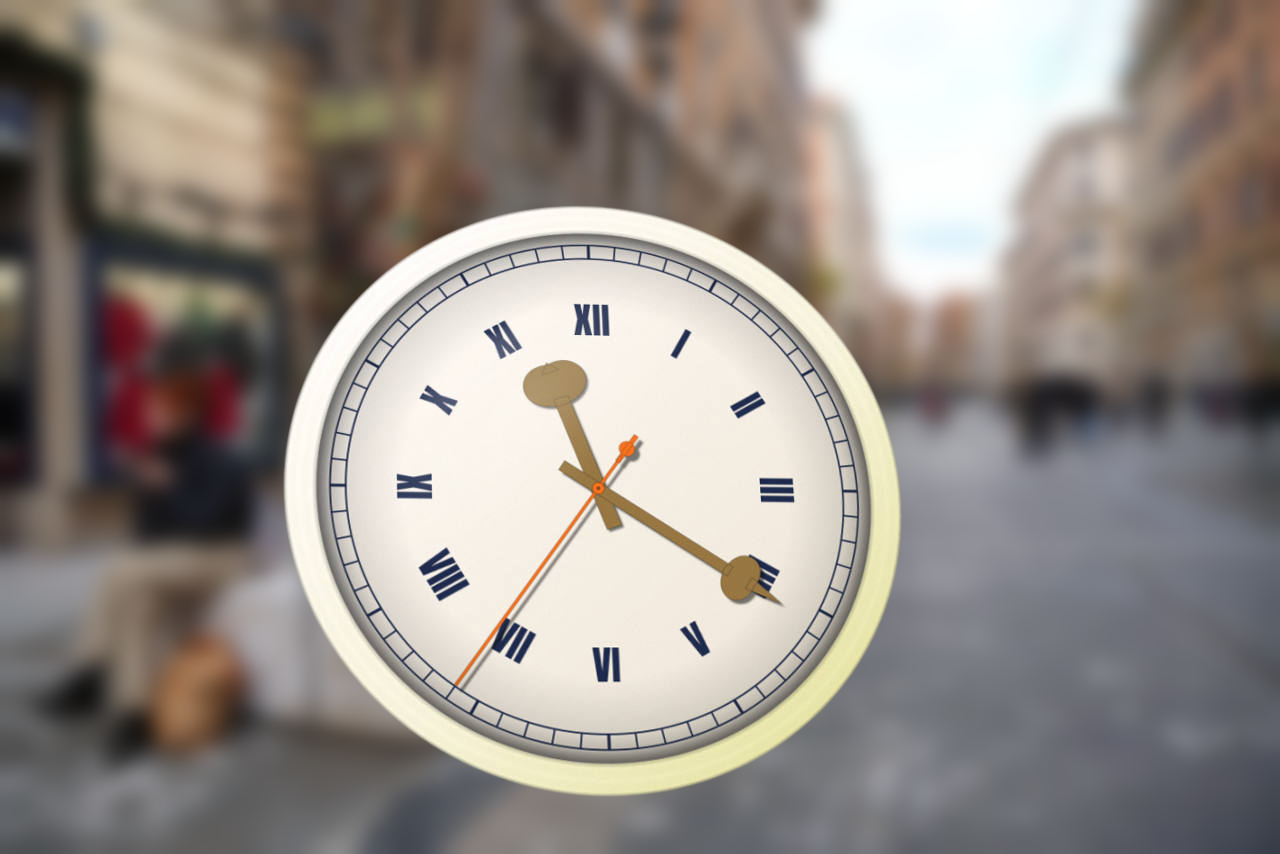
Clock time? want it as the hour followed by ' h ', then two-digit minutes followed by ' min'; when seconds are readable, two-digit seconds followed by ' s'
11 h 20 min 36 s
